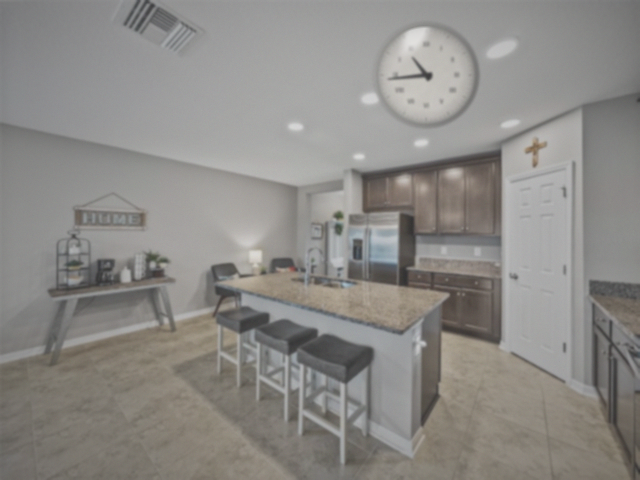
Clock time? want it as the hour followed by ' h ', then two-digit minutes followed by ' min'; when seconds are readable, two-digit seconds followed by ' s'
10 h 44 min
